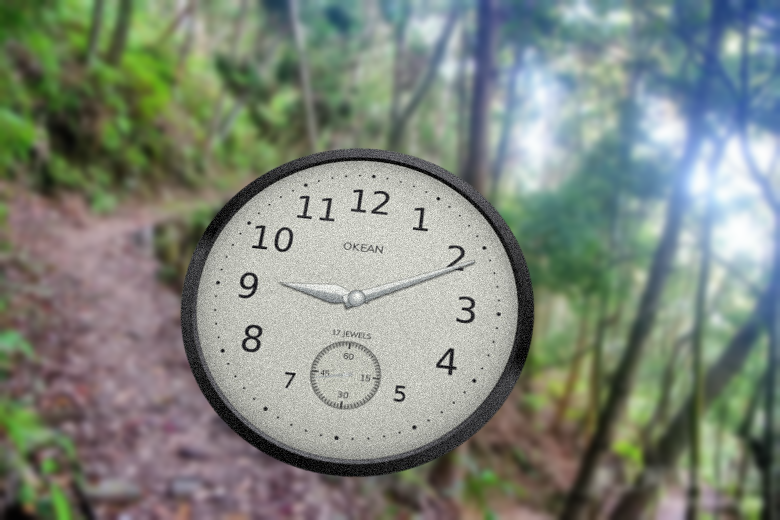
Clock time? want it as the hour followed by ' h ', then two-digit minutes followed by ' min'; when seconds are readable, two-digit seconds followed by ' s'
9 h 10 min 43 s
